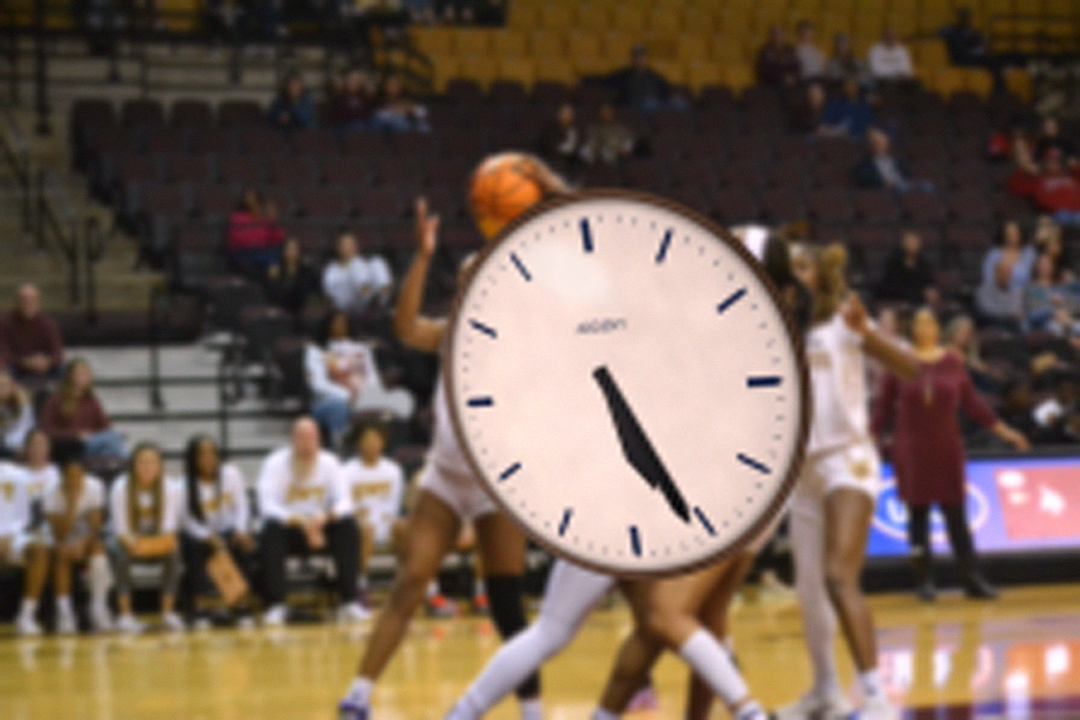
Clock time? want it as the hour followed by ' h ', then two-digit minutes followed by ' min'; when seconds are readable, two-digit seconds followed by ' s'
5 h 26 min
